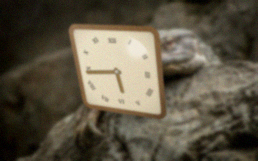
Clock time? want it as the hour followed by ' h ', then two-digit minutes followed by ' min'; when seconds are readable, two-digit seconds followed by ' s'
5 h 44 min
